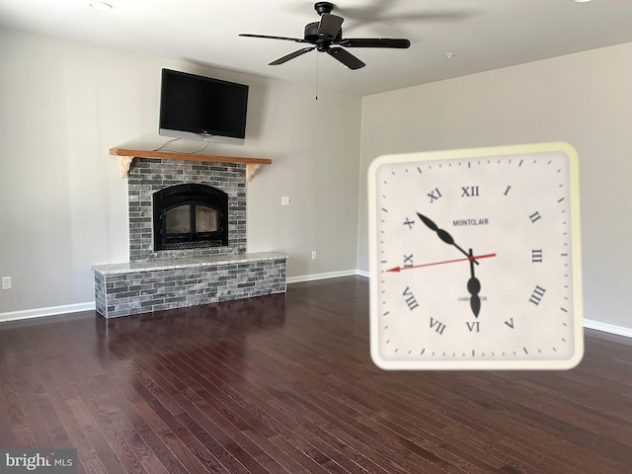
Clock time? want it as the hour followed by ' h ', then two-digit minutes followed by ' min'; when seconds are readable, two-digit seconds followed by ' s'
5 h 51 min 44 s
